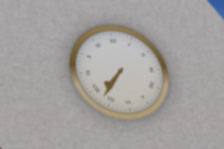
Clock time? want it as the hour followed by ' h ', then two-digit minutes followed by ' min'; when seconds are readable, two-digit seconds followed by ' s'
7 h 37 min
